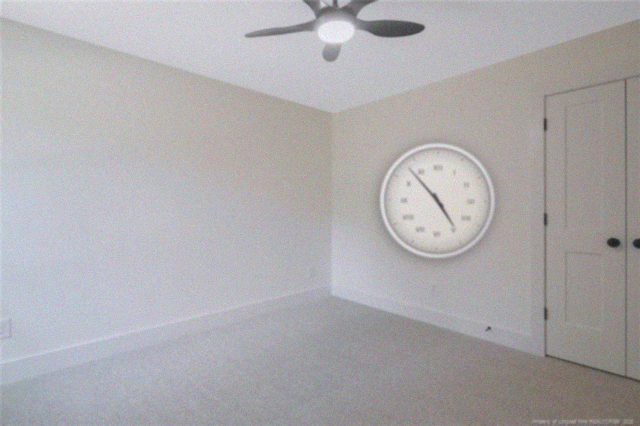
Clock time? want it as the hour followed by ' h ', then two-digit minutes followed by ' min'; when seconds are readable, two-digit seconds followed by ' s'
4 h 53 min
